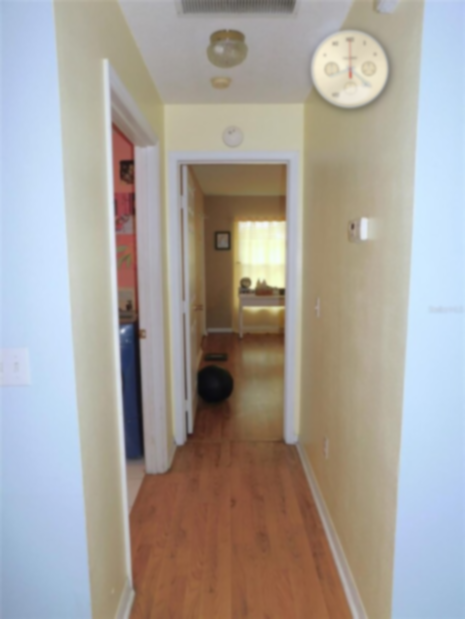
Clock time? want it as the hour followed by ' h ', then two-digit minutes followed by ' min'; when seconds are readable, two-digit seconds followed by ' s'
8 h 22 min
